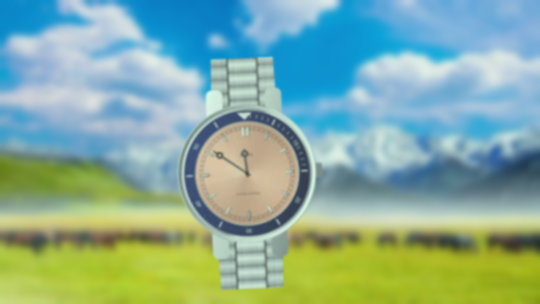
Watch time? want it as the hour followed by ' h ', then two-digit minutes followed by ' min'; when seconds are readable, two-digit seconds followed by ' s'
11 h 51 min
